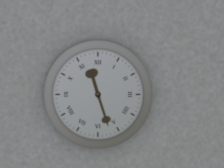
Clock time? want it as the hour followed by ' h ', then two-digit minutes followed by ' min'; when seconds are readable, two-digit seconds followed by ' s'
11 h 27 min
